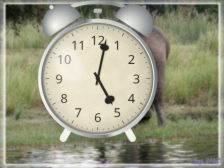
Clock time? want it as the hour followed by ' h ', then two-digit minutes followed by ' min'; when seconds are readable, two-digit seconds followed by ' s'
5 h 02 min
